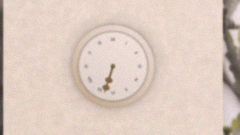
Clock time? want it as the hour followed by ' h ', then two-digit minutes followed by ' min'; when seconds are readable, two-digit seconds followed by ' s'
6 h 33 min
